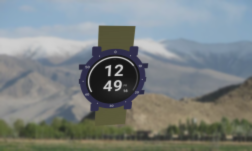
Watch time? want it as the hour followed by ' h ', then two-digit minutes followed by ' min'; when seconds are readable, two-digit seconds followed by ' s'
12 h 49 min
